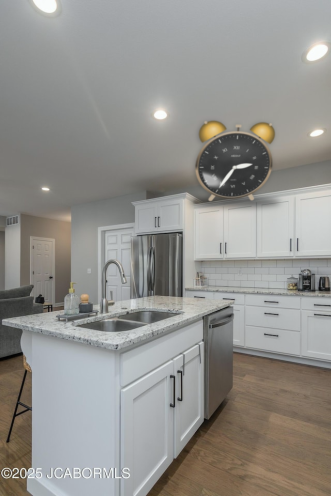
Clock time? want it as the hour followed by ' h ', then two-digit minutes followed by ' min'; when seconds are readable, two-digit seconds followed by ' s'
2 h 35 min
